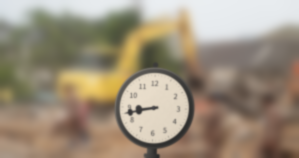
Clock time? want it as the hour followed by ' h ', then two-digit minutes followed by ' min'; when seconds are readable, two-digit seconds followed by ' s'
8 h 43 min
